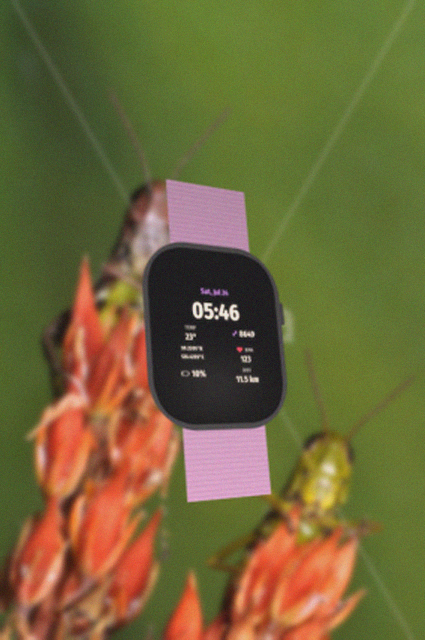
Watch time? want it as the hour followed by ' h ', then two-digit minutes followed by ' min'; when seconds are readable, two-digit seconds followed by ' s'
5 h 46 min
